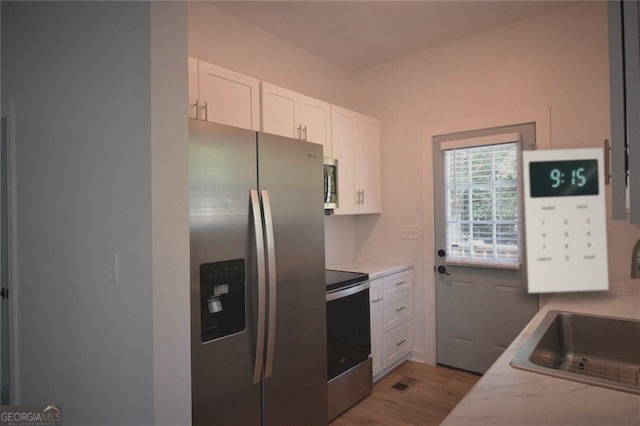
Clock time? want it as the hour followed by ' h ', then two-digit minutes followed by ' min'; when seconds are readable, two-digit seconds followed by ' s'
9 h 15 min
